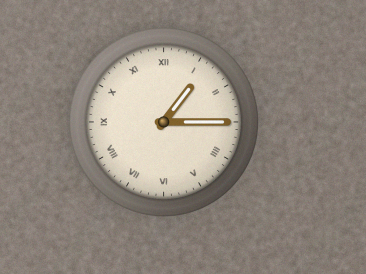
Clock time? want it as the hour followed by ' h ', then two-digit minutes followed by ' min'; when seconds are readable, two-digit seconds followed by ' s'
1 h 15 min
